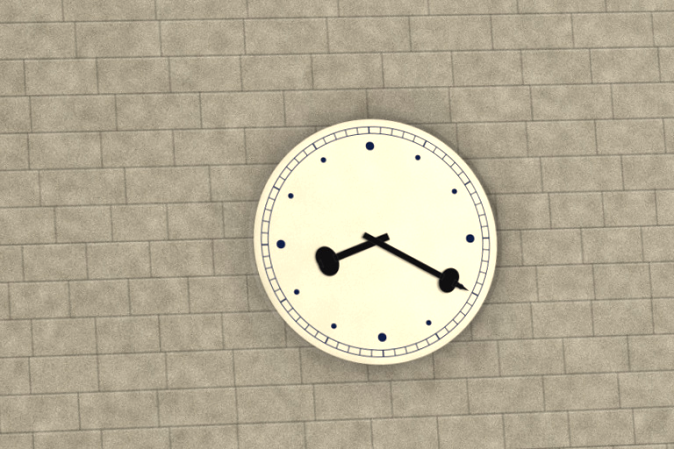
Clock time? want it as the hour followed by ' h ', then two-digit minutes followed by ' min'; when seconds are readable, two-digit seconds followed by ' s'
8 h 20 min
